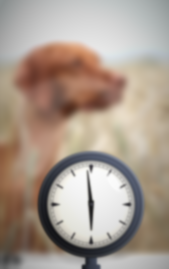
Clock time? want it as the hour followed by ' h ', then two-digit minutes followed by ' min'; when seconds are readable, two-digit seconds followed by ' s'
5 h 59 min
